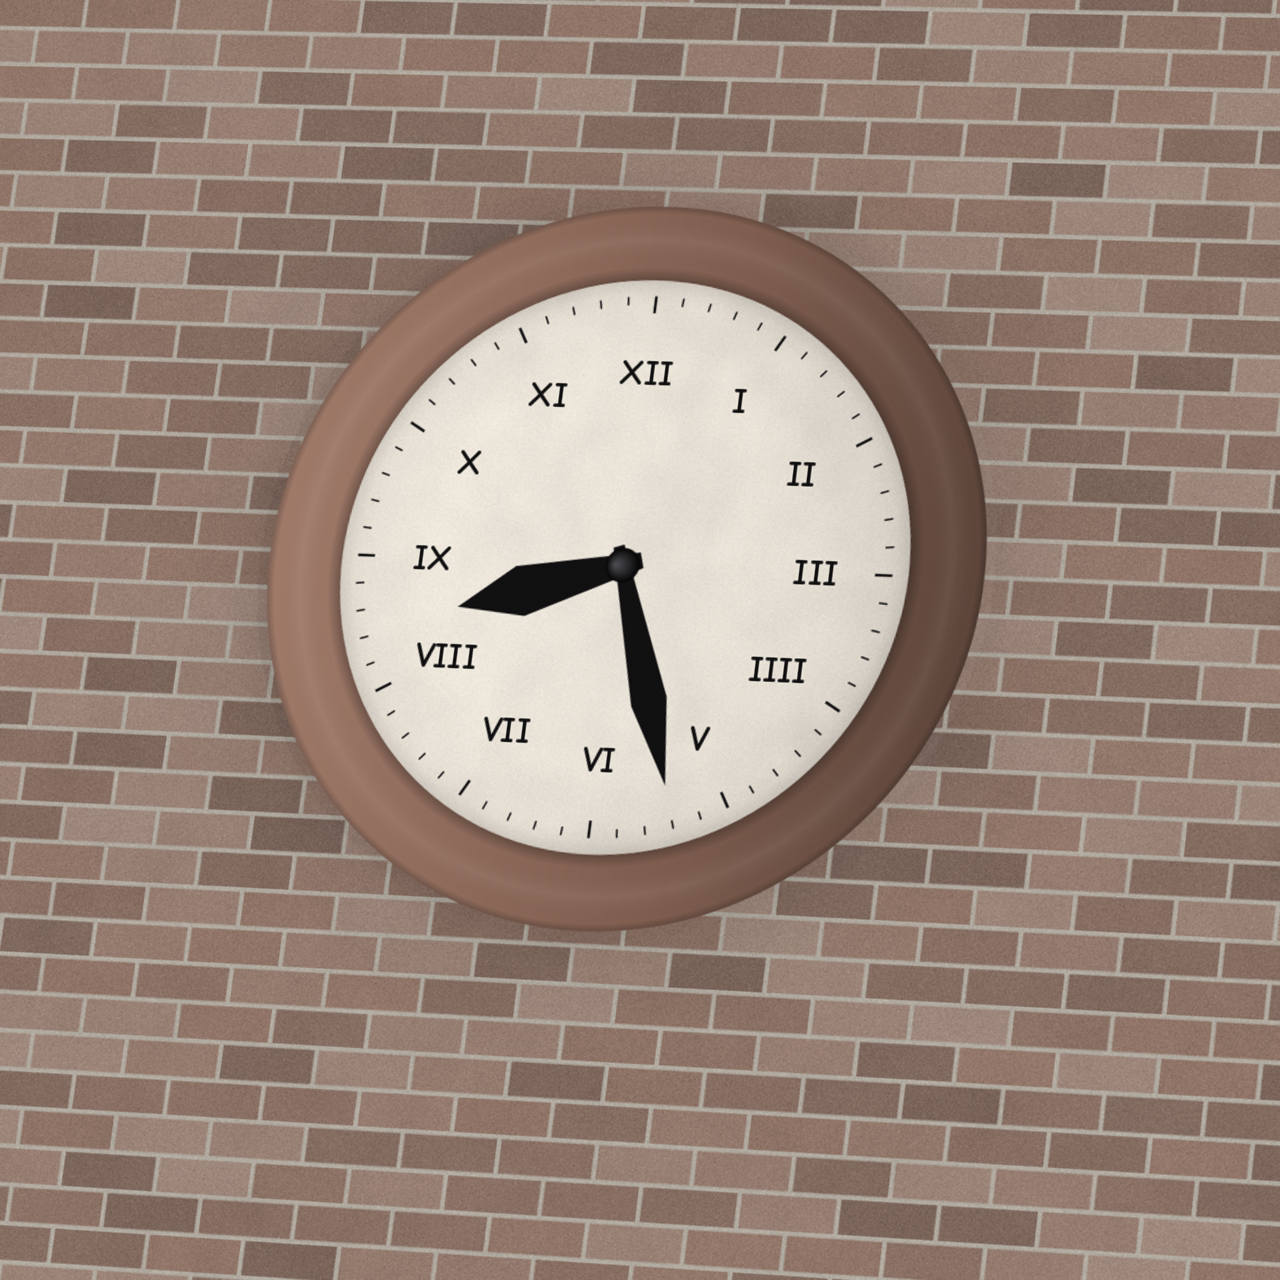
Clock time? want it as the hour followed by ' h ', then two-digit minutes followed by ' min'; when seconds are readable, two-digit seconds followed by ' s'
8 h 27 min
